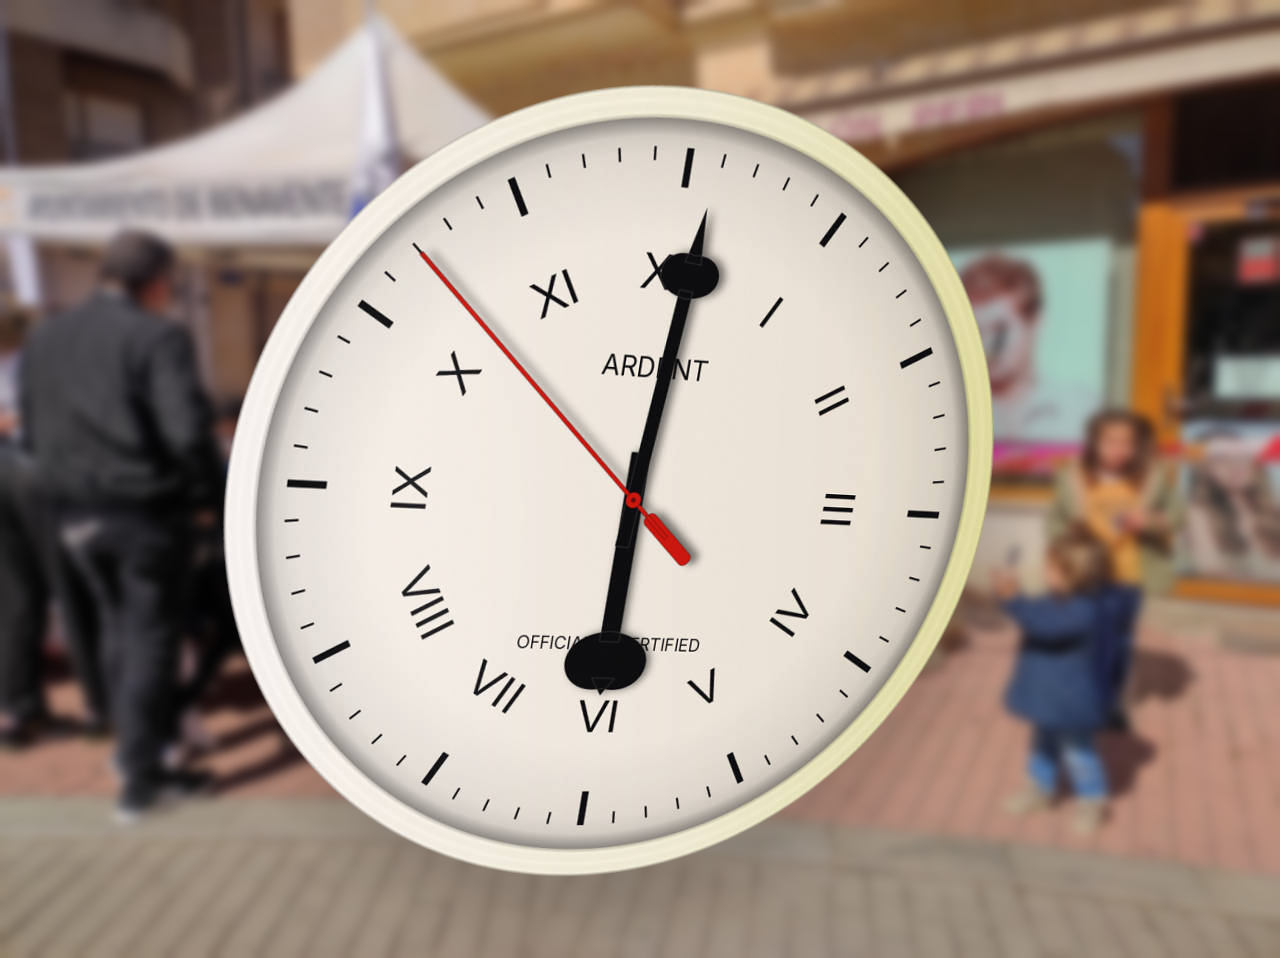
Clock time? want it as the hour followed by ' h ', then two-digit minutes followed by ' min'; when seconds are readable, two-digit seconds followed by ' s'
6 h 00 min 52 s
